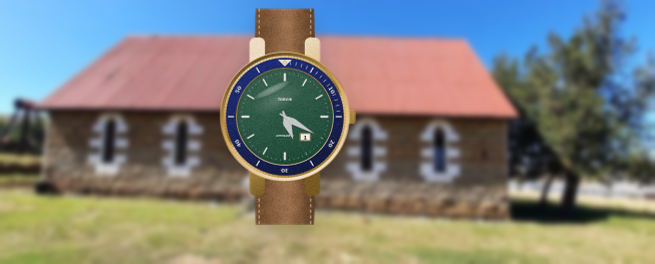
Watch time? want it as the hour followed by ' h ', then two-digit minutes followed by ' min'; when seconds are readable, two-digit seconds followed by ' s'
5 h 20 min
